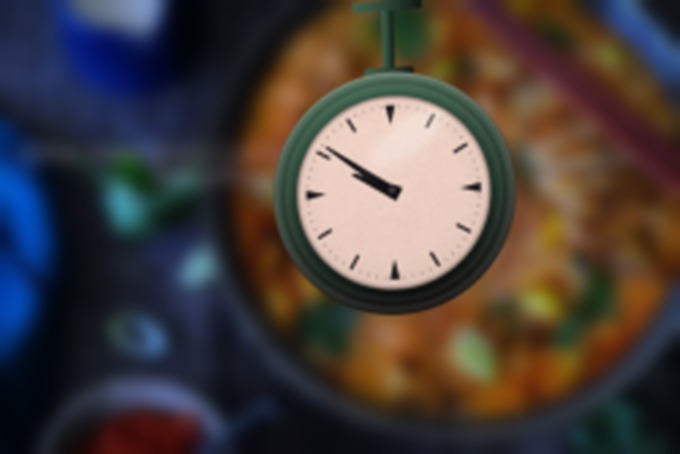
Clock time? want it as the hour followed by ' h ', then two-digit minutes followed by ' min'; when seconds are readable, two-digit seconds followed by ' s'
9 h 51 min
